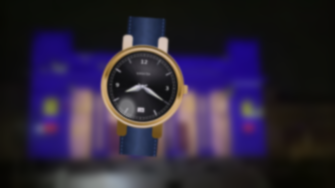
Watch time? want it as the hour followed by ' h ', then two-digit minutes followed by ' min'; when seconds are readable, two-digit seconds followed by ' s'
8 h 20 min
